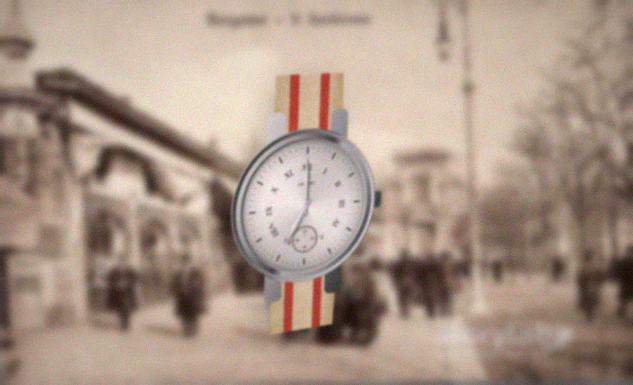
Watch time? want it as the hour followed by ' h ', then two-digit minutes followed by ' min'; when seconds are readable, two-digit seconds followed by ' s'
7 h 00 min
